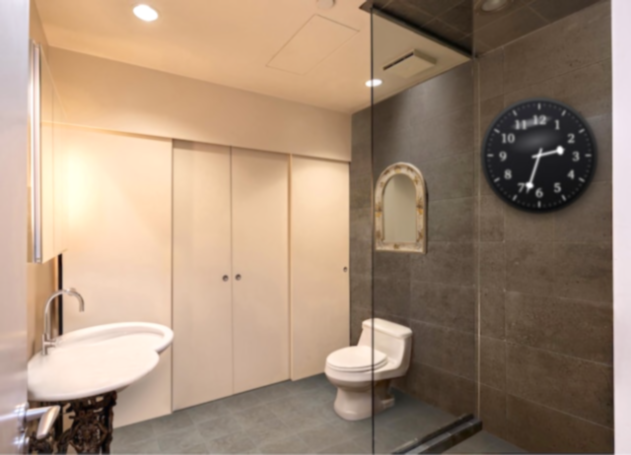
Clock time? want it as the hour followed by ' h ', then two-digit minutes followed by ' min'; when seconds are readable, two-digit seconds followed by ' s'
2 h 33 min
